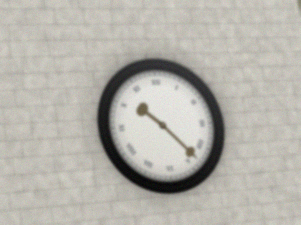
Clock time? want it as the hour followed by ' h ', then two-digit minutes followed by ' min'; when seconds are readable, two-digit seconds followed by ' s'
10 h 23 min
